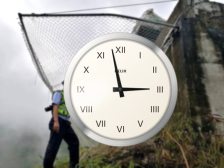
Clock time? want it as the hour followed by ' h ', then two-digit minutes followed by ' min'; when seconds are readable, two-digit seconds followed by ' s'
2 h 58 min
